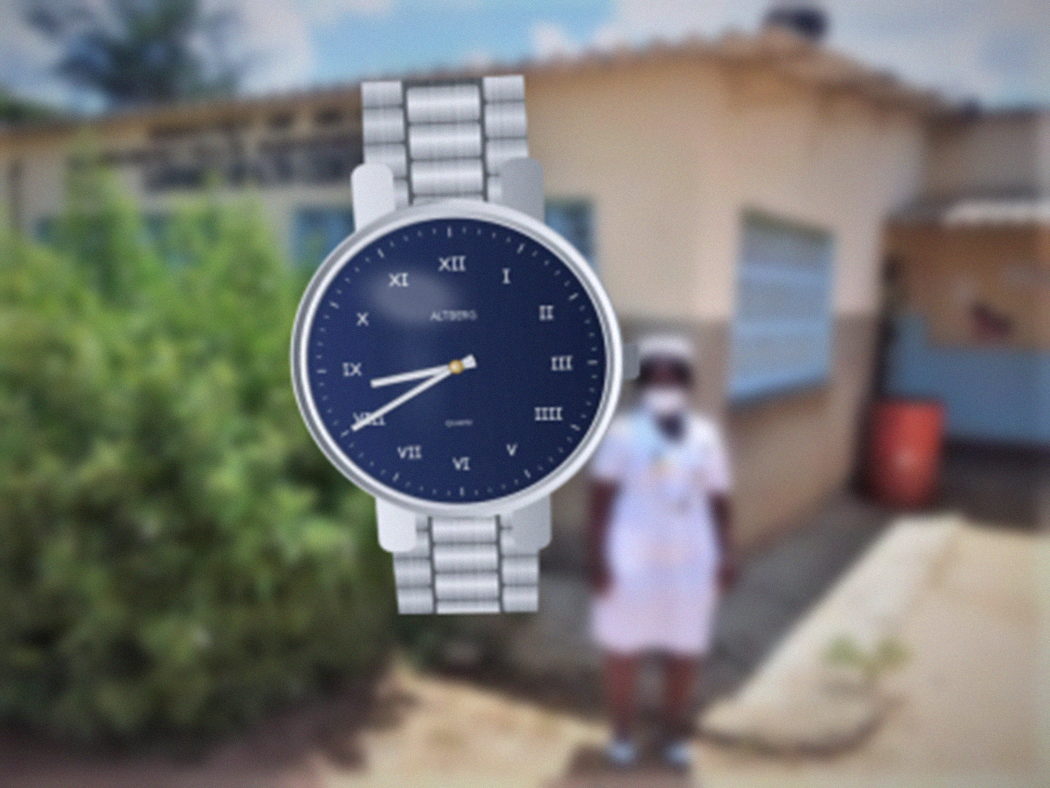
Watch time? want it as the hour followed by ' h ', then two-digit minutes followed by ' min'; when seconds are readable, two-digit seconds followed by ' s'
8 h 40 min
